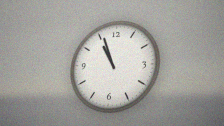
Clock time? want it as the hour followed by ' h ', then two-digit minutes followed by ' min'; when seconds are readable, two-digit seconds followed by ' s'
10 h 56 min
